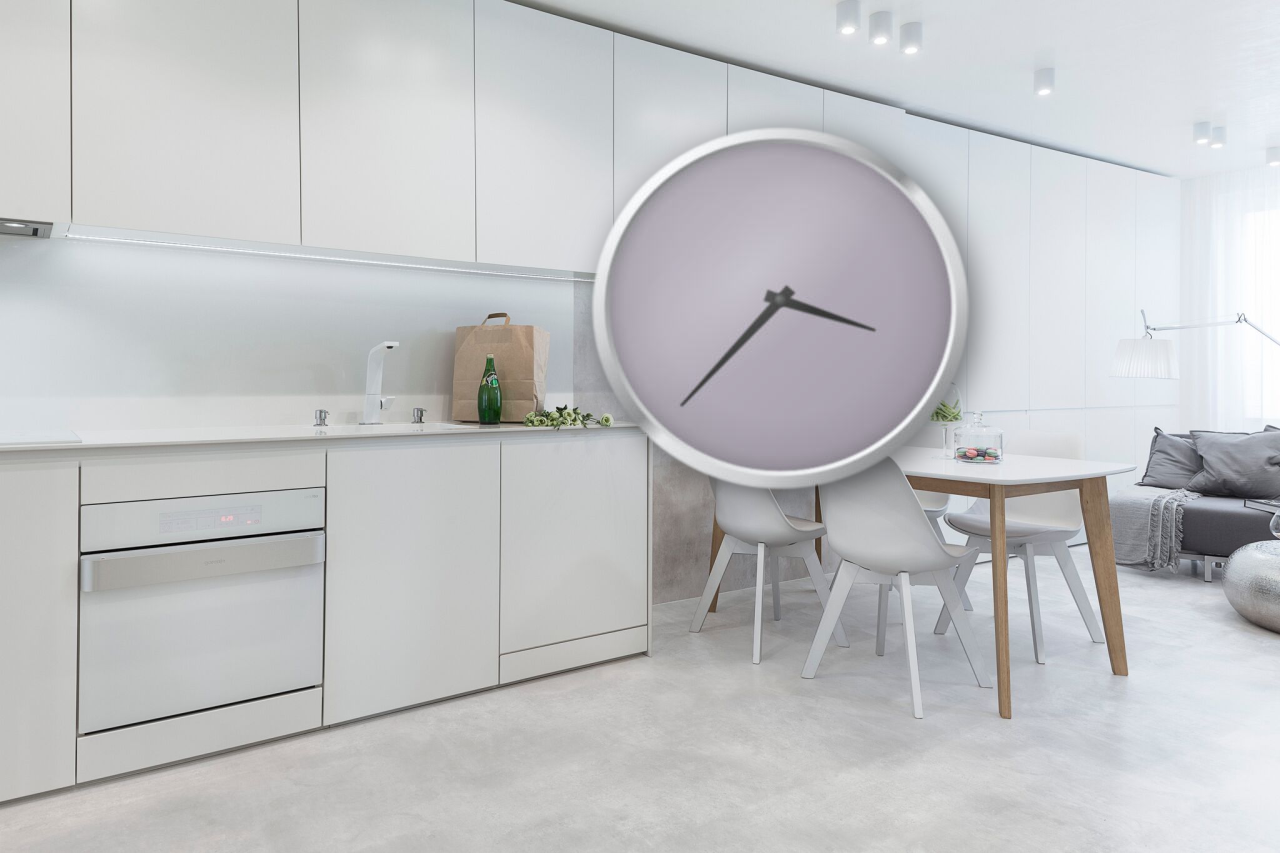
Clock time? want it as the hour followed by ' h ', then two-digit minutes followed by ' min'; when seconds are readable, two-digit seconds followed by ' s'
3 h 37 min
